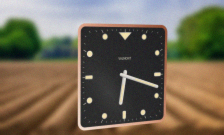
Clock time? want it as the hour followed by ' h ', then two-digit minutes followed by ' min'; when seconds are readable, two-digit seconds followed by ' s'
6 h 18 min
